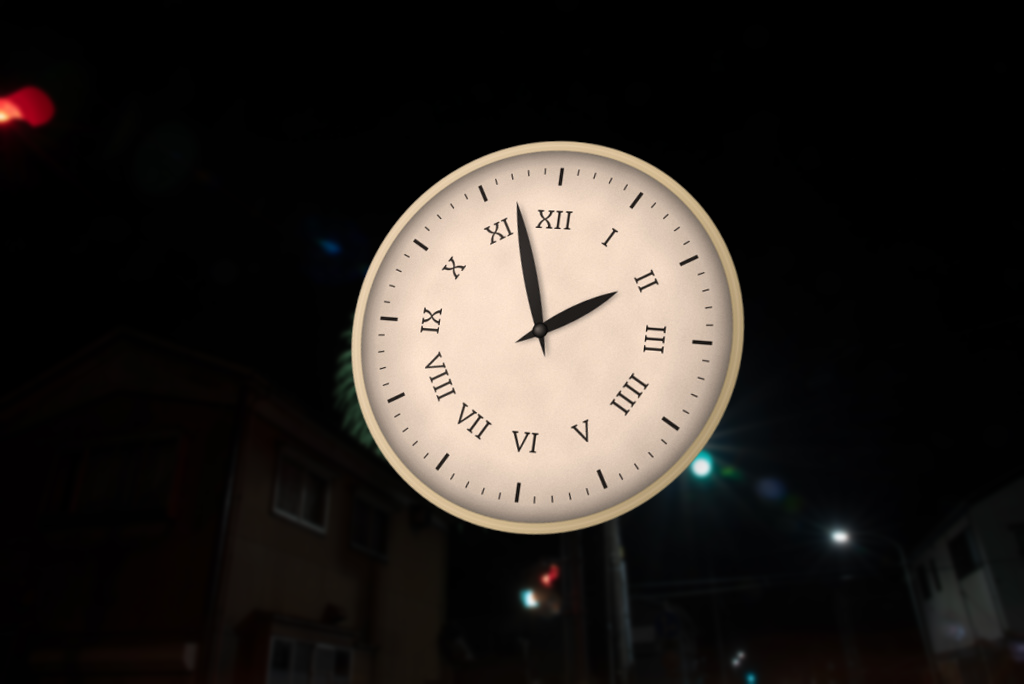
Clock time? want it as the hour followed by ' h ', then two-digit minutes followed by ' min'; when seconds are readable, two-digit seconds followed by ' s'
1 h 57 min
